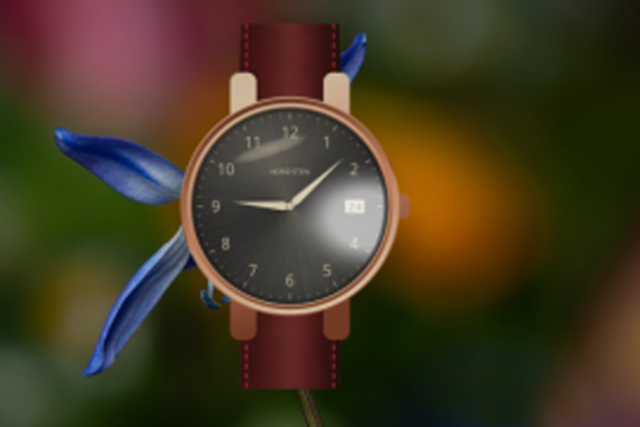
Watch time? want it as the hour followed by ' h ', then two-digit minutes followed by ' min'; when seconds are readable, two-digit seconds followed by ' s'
9 h 08 min
